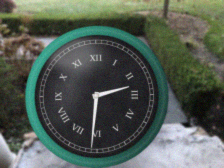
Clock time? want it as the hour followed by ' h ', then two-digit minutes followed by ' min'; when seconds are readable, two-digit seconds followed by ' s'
2 h 31 min
